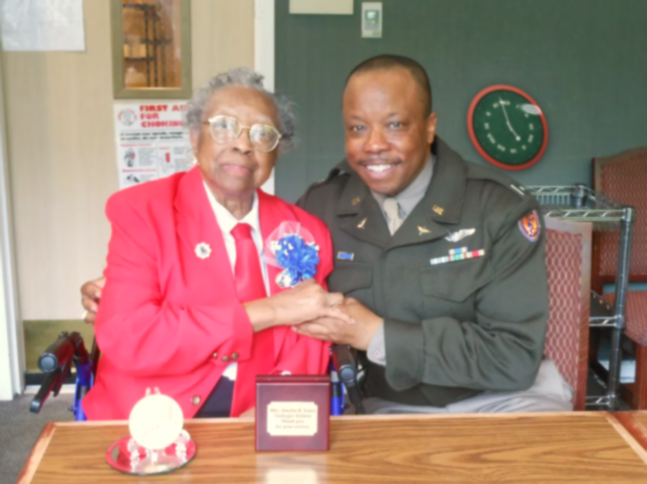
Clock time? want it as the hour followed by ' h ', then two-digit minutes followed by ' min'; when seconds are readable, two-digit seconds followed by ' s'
4 h 58 min
